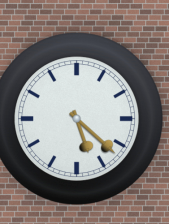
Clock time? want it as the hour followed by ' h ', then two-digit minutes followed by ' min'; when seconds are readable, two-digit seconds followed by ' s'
5 h 22 min
